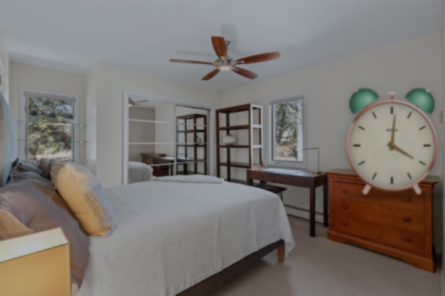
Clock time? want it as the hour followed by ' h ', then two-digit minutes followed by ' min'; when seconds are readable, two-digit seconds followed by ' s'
4 h 01 min
